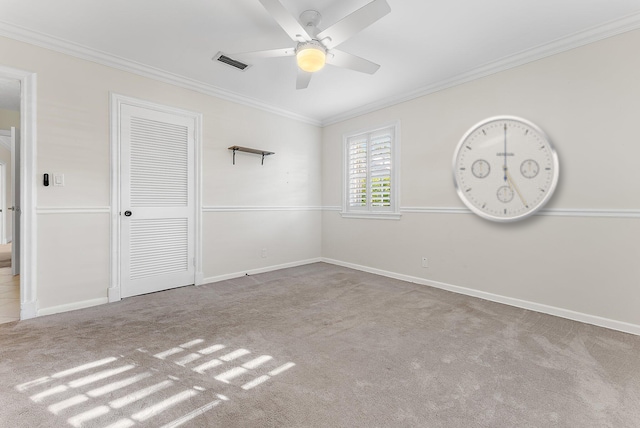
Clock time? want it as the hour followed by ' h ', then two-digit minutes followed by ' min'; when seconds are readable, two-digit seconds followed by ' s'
5 h 25 min
